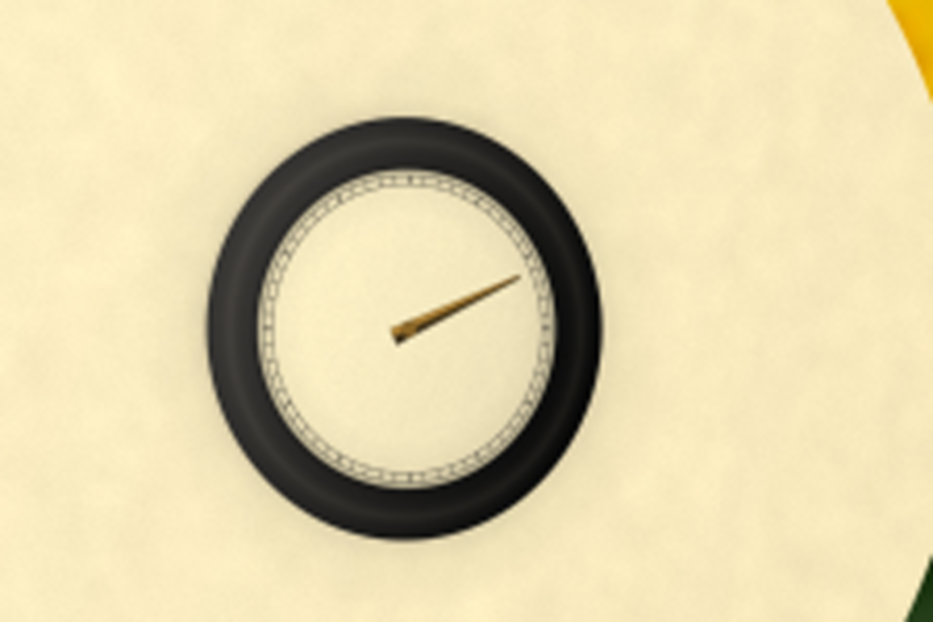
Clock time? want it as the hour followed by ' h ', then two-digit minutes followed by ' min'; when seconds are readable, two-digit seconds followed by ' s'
2 h 11 min
